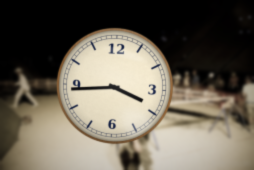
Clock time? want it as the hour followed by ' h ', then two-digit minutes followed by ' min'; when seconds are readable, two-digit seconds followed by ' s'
3 h 44 min
